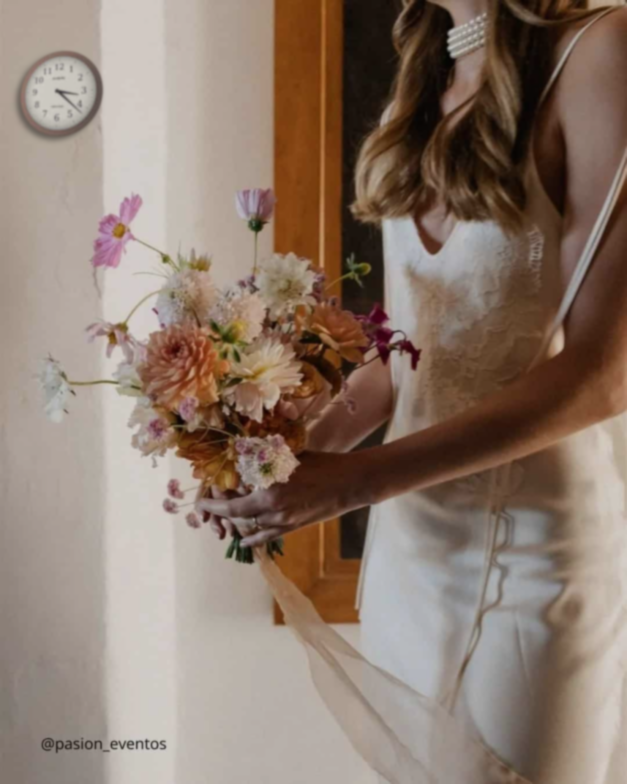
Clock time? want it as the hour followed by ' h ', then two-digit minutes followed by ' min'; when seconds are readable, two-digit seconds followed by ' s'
3 h 22 min
